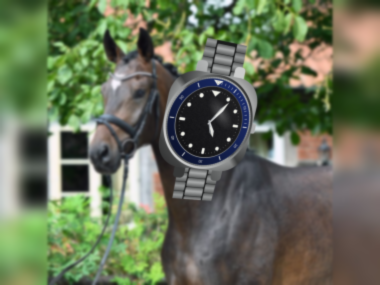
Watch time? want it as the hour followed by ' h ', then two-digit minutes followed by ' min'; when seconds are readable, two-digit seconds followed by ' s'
5 h 06 min
